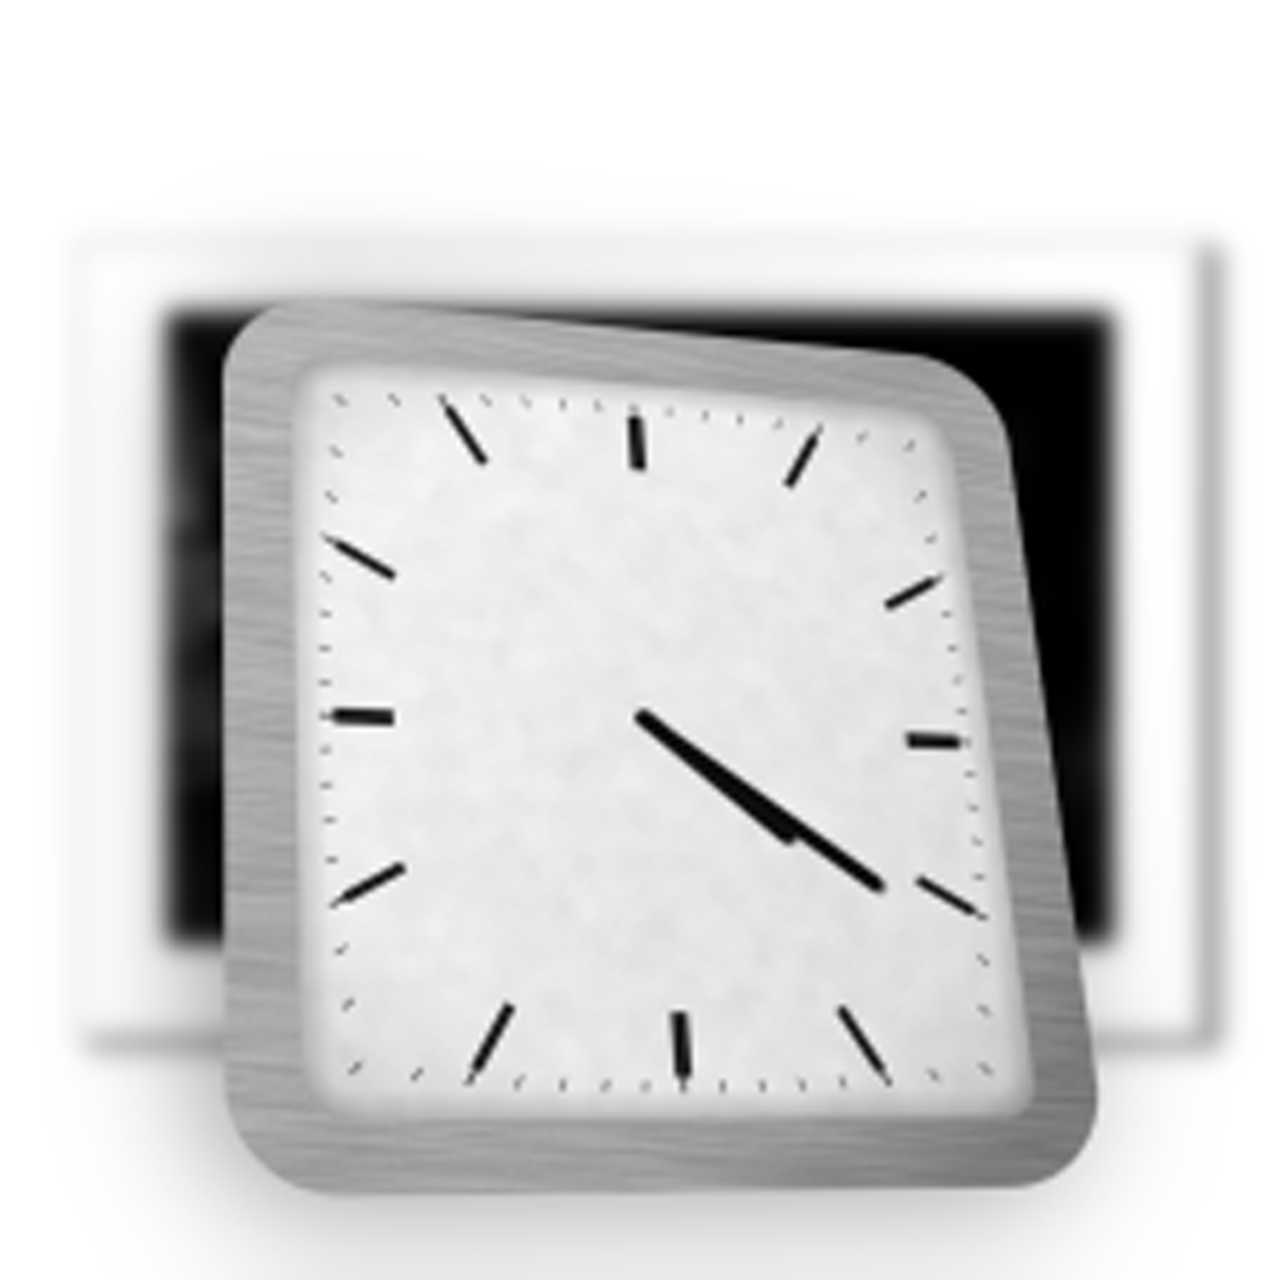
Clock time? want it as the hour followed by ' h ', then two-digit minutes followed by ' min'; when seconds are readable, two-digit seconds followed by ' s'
4 h 21 min
